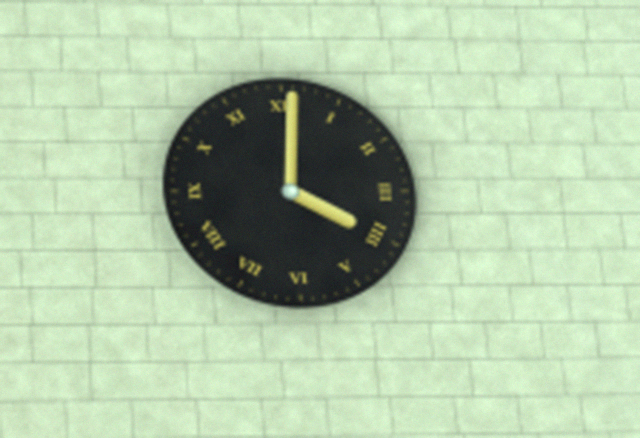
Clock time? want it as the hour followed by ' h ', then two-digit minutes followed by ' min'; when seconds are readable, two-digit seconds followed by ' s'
4 h 01 min
